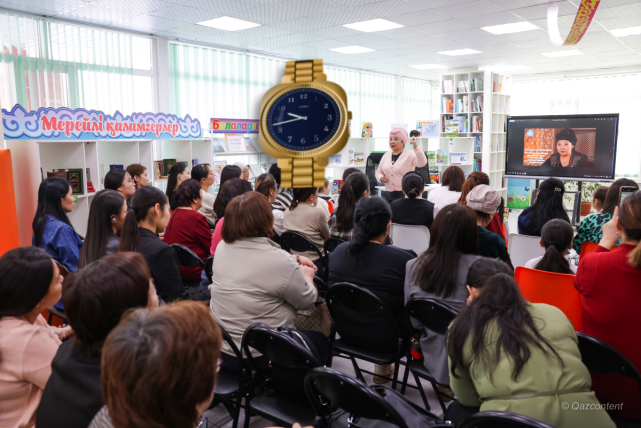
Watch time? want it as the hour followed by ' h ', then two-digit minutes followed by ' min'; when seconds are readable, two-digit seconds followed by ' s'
9 h 43 min
